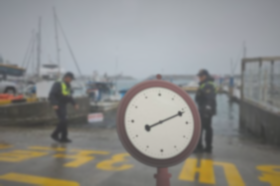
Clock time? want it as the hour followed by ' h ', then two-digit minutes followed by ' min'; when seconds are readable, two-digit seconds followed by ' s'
8 h 11 min
